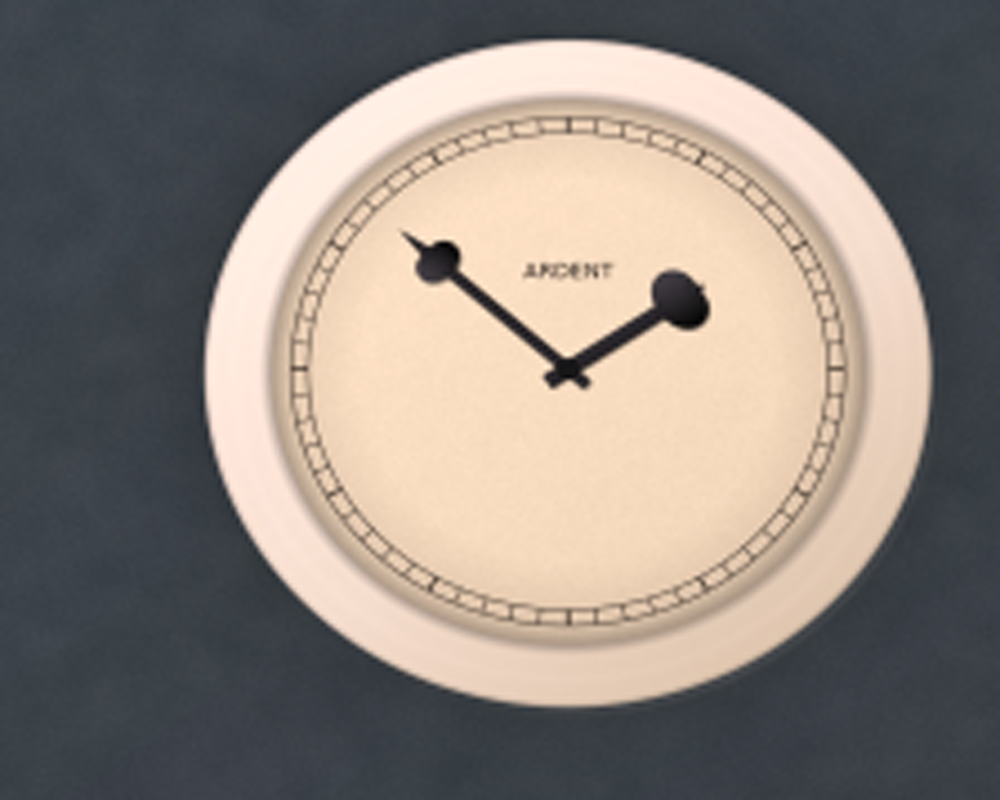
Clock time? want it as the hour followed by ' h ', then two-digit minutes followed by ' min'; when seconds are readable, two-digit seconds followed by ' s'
1 h 52 min
